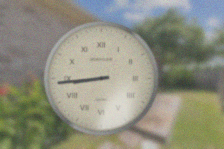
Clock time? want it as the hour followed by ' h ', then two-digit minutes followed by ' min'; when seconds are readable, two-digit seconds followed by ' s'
8 h 44 min
